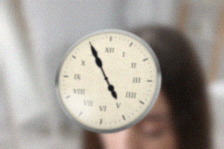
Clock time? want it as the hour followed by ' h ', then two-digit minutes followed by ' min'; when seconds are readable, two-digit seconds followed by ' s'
4 h 55 min
